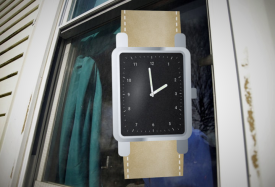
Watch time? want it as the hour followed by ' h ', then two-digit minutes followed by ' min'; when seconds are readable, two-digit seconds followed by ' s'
1 h 59 min
